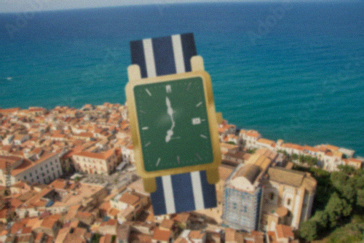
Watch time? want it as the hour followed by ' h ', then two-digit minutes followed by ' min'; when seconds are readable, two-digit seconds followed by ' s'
6 h 59 min
